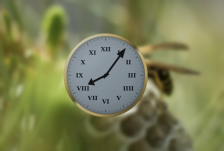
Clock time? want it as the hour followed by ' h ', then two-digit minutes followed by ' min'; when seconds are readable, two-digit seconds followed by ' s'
8 h 06 min
